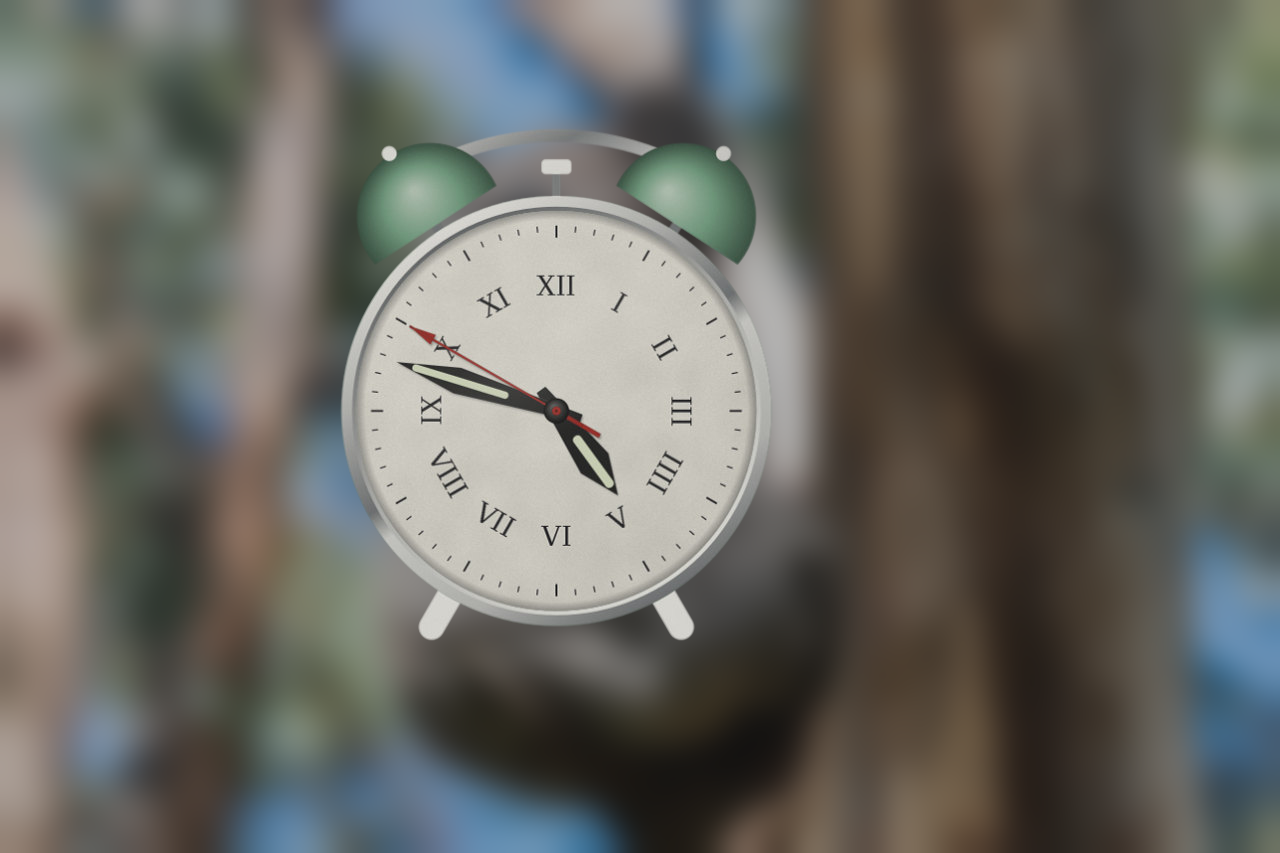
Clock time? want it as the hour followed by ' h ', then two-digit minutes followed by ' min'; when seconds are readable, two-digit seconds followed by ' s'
4 h 47 min 50 s
